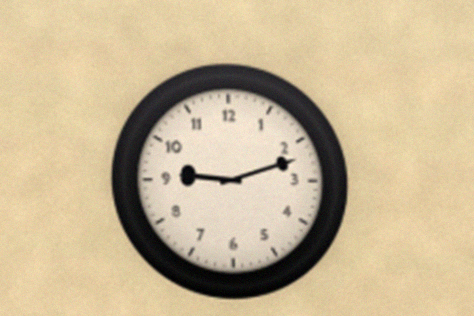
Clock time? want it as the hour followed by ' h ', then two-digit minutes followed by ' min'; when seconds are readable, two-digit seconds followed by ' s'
9 h 12 min
